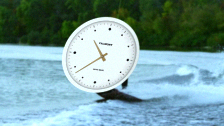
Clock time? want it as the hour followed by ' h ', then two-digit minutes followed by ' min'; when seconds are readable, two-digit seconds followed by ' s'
10 h 38 min
